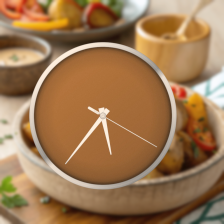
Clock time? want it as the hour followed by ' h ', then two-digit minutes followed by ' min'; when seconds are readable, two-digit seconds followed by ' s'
5 h 36 min 20 s
